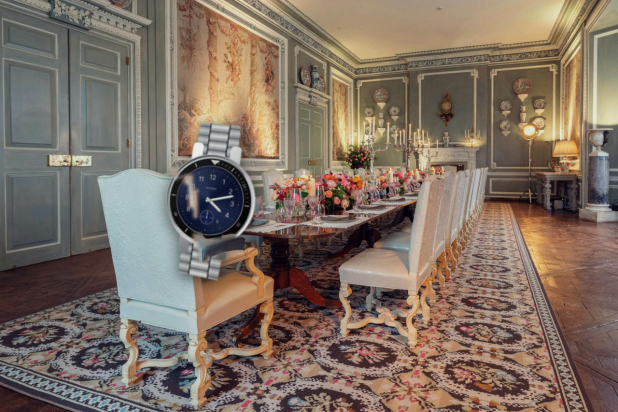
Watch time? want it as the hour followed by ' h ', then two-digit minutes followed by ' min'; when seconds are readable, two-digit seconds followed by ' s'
4 h 12 min
